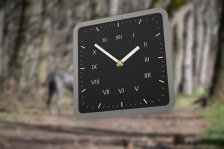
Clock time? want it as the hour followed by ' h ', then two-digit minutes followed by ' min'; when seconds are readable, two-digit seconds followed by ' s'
1 h 52 min
